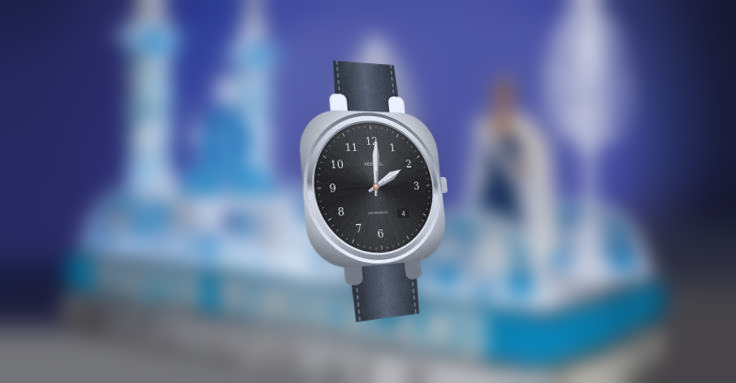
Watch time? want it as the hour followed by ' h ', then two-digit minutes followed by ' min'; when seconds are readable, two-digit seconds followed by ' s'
2 h 01 min
